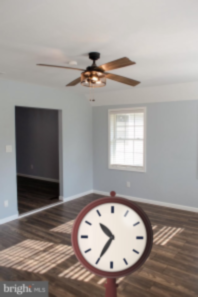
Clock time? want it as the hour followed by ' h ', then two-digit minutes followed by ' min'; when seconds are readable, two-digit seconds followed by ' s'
10 h 35 min
